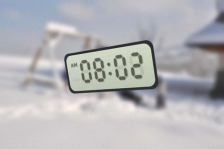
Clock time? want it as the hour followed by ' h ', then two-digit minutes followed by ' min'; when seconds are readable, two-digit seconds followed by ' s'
8 h 02 min
